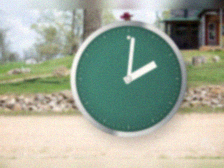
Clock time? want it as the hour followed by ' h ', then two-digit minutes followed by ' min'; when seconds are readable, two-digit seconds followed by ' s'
2 h 01 min
